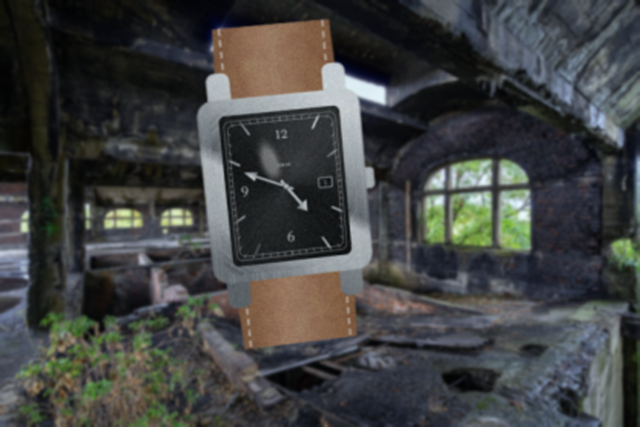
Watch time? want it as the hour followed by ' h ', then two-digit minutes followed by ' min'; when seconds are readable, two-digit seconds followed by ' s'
4 h 49 min
